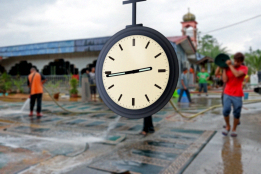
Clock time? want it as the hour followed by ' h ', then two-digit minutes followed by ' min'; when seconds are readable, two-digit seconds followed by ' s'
2 h 44 min
